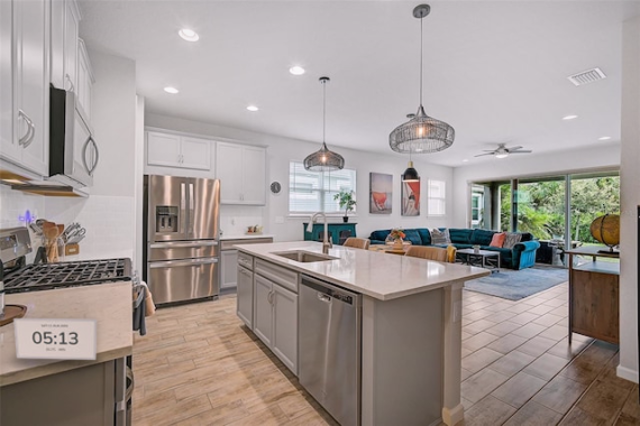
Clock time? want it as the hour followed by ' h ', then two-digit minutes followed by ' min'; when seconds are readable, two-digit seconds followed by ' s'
5 h 13 min
